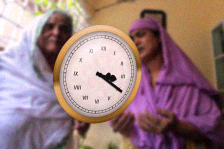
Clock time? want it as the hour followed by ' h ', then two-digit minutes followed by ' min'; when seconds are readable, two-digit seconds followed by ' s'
3 h 20 min
